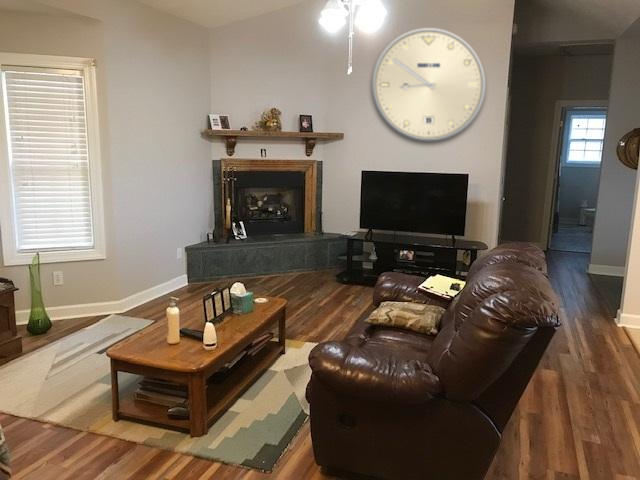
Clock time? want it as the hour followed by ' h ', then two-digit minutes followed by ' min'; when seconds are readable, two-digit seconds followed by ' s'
8 h 51 min
